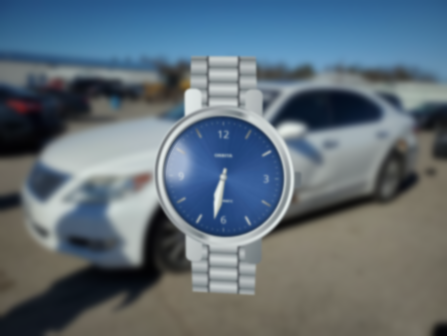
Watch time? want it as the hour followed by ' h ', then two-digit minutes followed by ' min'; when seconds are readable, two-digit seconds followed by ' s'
6 h 32 min
